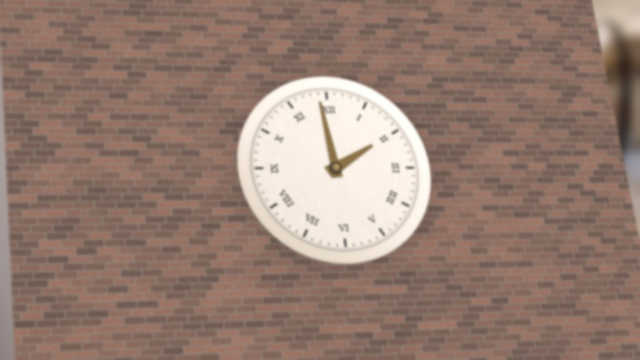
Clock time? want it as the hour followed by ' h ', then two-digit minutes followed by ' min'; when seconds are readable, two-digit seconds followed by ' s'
1 h 59 min
